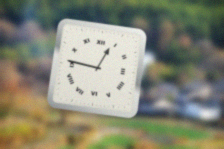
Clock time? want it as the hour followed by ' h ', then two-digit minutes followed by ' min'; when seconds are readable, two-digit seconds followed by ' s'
12 h 46 min
